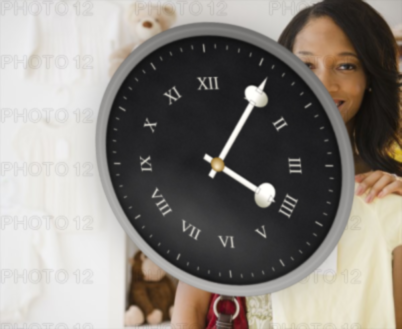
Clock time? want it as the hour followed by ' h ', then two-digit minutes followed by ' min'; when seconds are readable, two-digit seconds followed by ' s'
4 h 06 min
